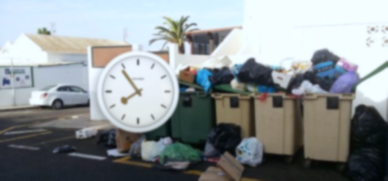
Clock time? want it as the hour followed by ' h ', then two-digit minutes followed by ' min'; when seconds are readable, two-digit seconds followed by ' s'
7 h 54 min
